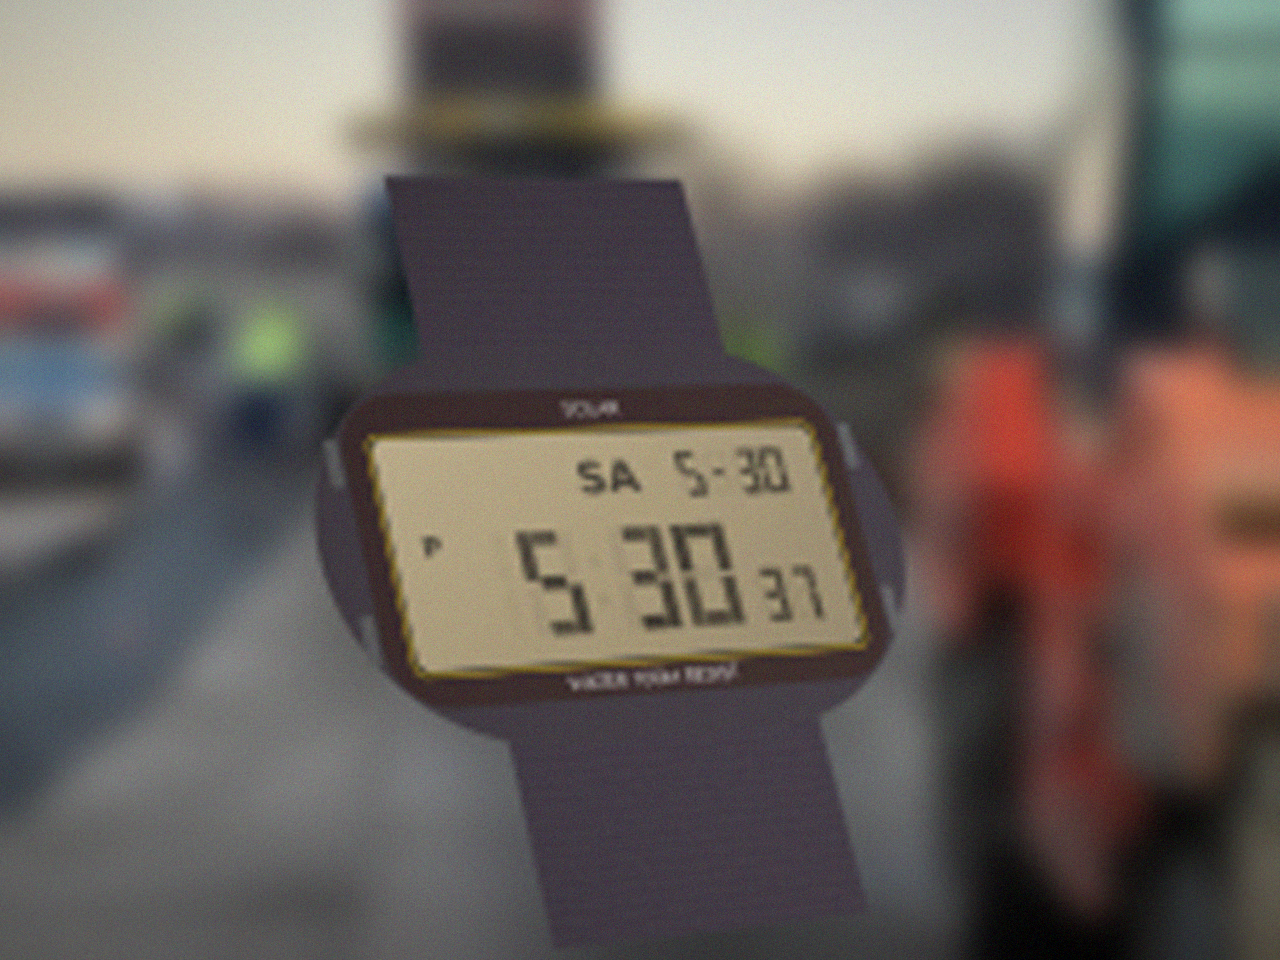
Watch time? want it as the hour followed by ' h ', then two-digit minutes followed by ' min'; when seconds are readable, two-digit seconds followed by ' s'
5 h 30 min 37 s
